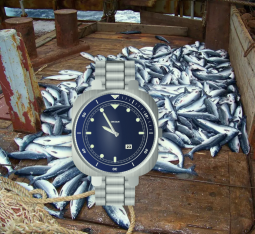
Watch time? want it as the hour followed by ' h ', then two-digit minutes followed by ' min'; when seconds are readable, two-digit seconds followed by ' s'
9 h 55 min
